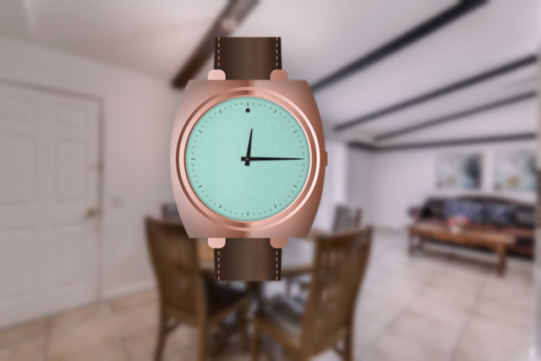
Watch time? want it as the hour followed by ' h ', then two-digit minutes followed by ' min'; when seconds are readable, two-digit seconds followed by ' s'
12 h 15 min
